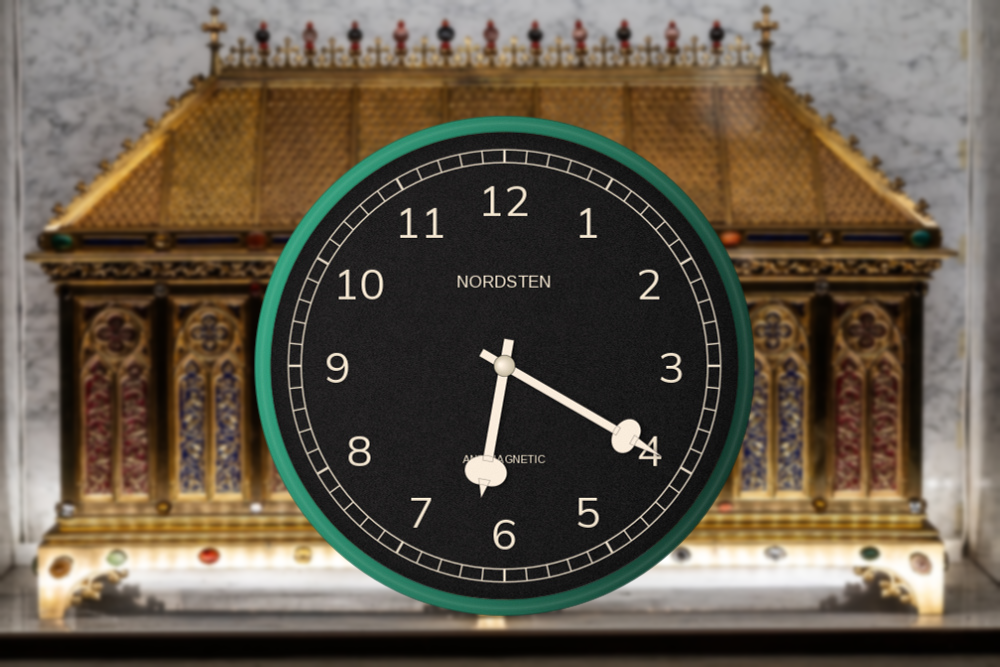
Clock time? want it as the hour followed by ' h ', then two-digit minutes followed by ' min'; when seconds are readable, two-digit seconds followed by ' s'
6 h 20 min
